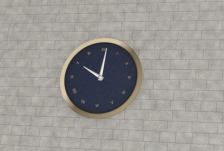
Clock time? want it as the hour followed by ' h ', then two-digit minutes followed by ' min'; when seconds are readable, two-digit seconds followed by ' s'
10 h 01 min
